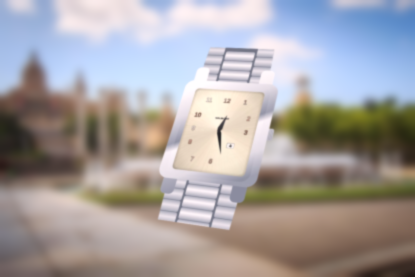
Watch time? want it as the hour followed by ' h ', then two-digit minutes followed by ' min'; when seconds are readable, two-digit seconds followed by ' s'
12 h 27 min
